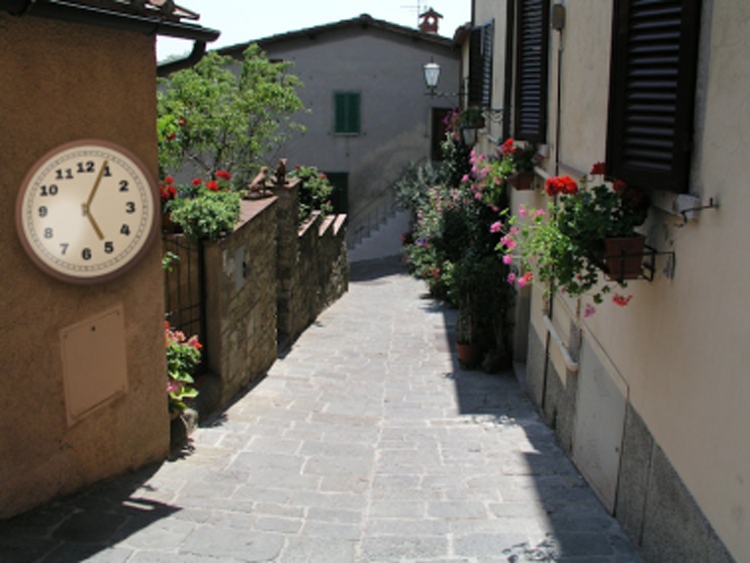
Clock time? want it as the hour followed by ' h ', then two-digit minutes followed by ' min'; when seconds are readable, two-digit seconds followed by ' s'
5 h 04 min
